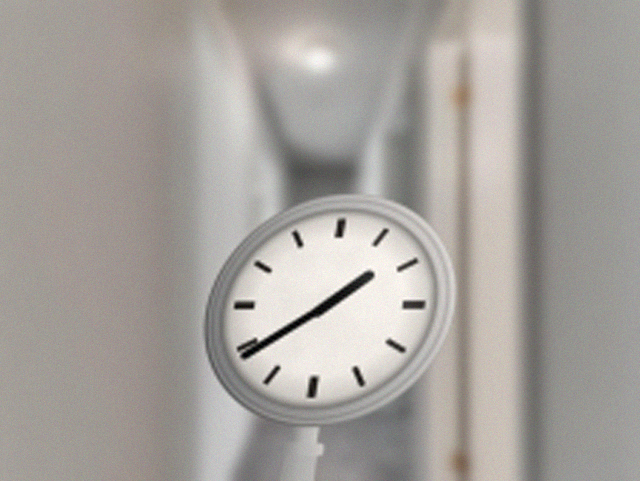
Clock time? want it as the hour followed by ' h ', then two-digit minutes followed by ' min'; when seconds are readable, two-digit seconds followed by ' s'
1 h 39 min
